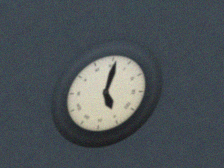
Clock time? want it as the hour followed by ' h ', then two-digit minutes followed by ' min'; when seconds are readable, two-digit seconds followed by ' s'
5 h 01 min
